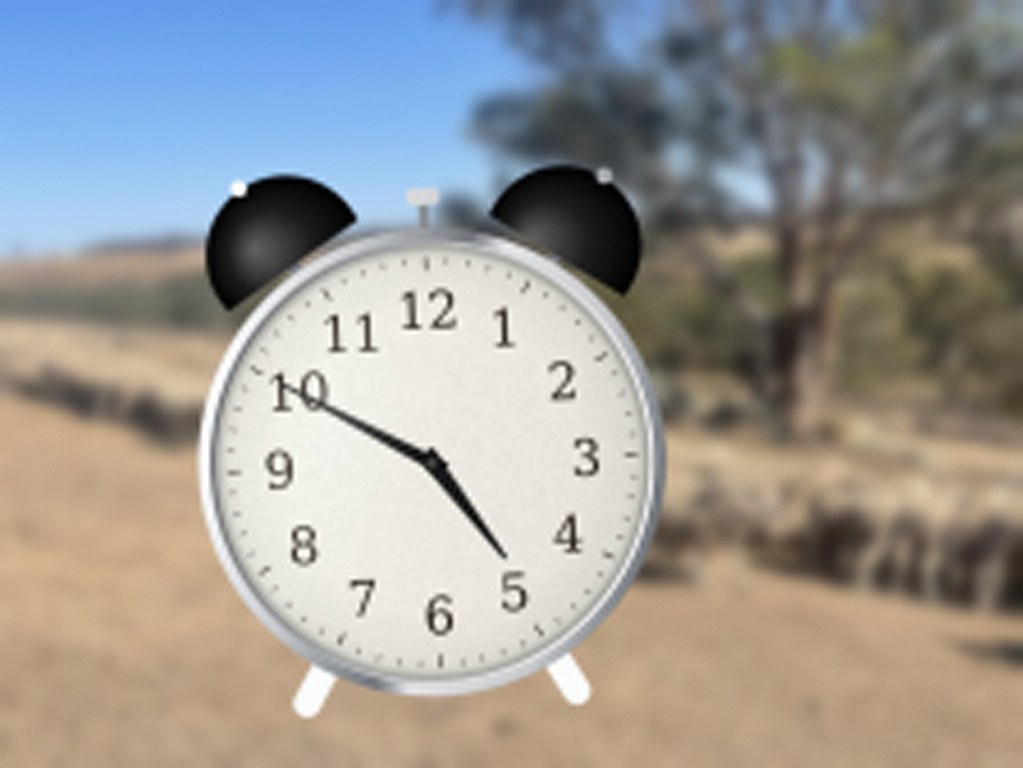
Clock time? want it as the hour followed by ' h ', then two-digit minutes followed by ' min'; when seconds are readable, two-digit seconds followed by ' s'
4 h 50 min
